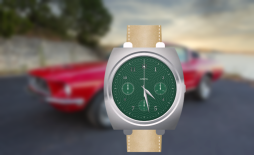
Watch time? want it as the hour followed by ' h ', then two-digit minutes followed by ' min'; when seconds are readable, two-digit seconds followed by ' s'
4 h 28 min
